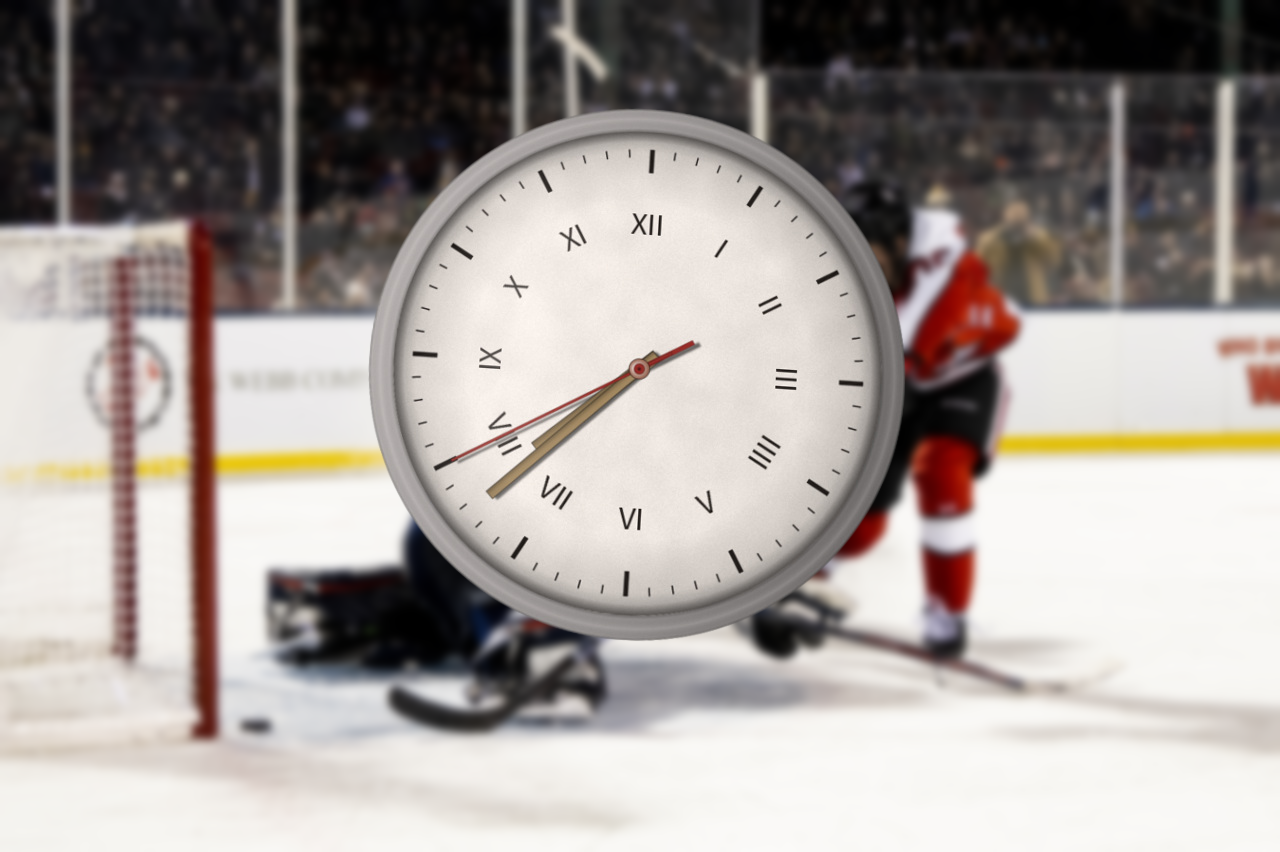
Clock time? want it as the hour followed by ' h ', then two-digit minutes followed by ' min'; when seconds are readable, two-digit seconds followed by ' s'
7 h 37 min 40 s
